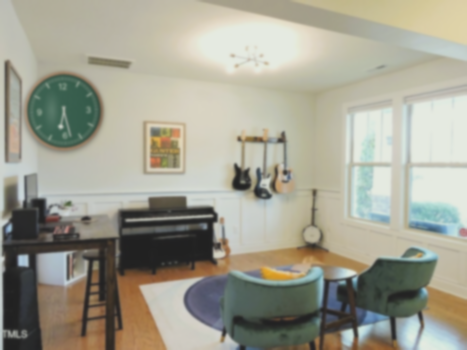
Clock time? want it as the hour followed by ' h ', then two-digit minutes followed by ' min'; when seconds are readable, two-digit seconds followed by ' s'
6 h 28 min
